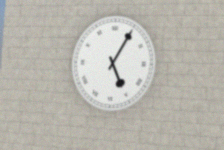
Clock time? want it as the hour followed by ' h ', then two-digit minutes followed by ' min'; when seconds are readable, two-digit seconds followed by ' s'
5 h 05 min
